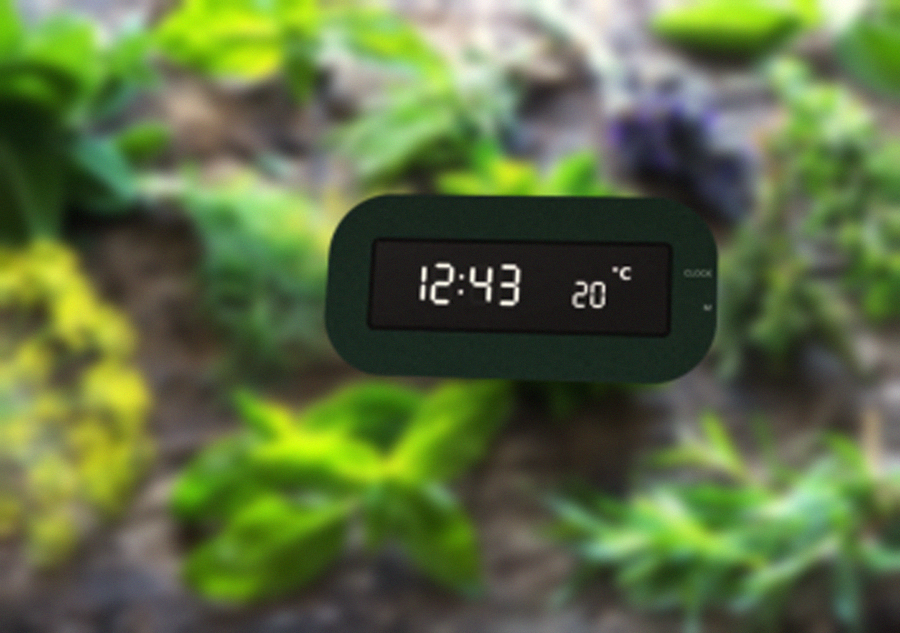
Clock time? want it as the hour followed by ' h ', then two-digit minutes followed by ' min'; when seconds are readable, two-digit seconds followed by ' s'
12 h 43 min
